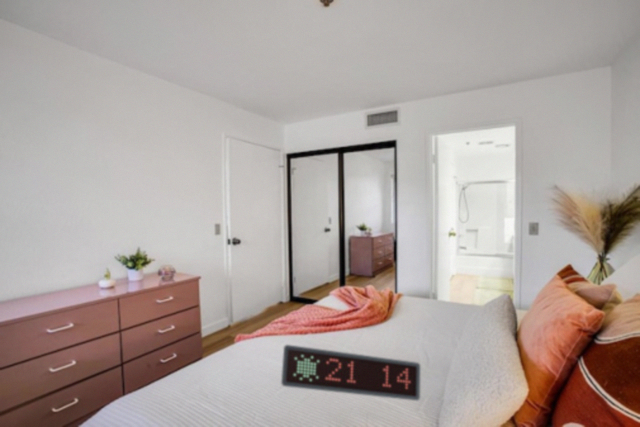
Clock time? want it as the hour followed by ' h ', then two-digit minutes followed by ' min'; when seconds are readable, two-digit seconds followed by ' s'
21 h 14 min
